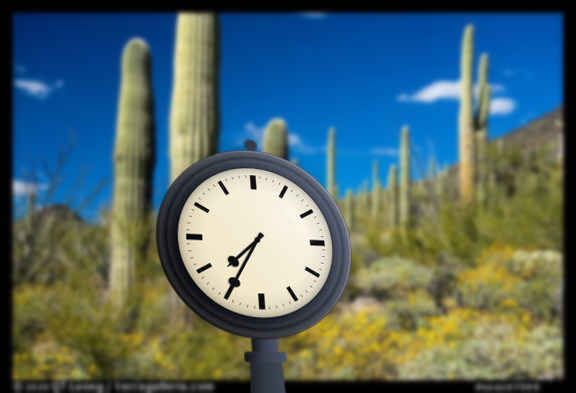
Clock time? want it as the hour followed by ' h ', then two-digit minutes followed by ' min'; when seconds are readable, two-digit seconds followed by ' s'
7 h 35 min
